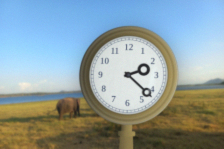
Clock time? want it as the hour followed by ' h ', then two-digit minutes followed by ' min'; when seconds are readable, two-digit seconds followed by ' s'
2 h 22 min
